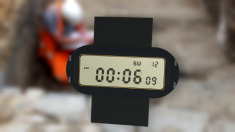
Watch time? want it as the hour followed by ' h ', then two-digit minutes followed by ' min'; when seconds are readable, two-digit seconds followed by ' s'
0 h 06 min 09 s
